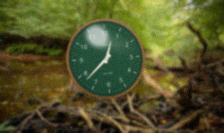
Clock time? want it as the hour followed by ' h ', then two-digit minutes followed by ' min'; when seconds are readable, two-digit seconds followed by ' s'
12 h 38 min
